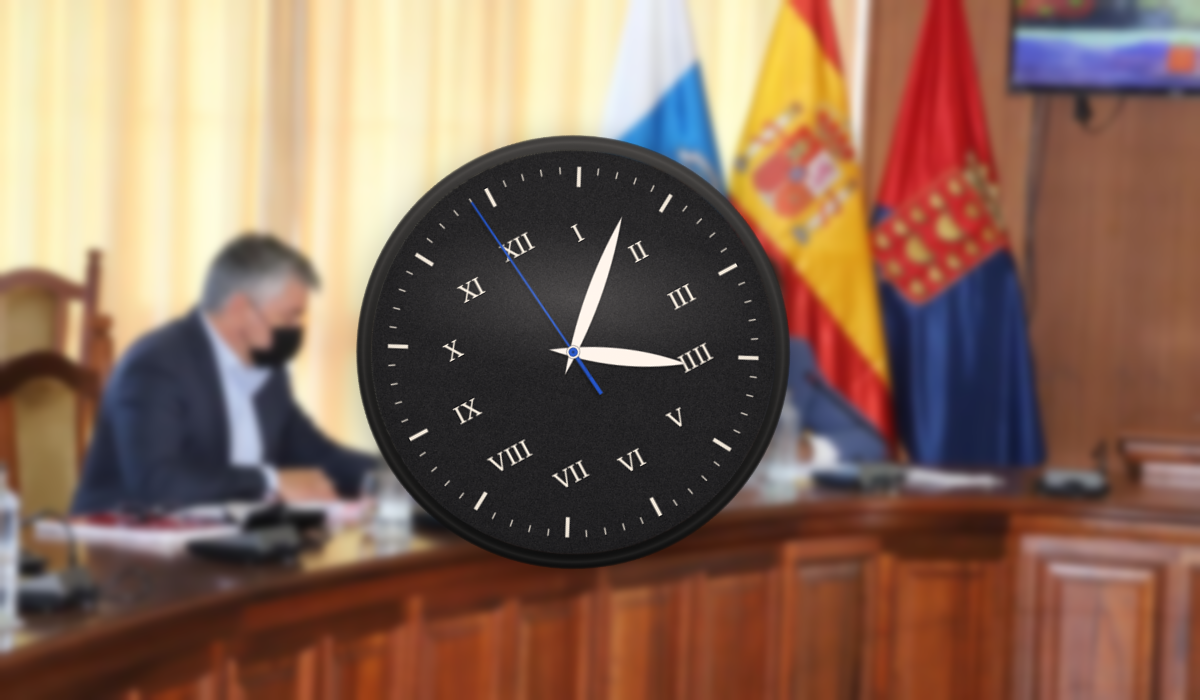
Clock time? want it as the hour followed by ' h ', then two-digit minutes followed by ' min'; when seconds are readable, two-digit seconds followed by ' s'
4 h 07 min 59 s
